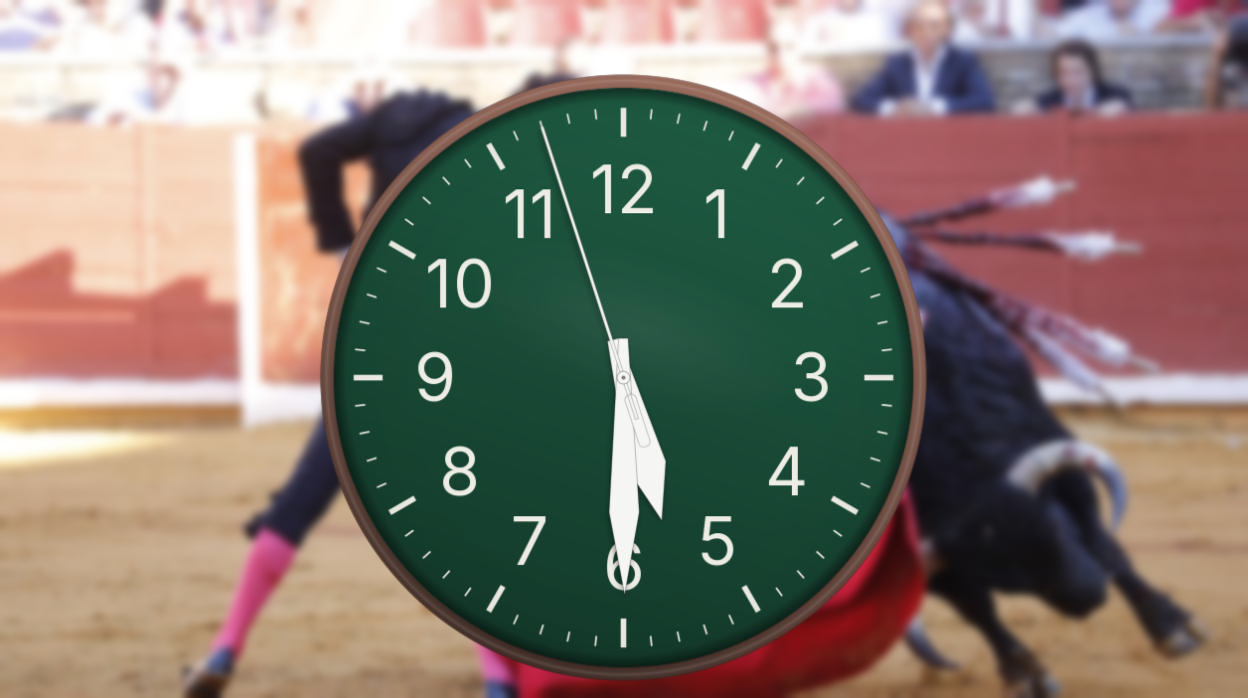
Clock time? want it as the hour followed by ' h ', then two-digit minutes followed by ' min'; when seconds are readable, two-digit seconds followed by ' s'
5 h 29 min 57 s
